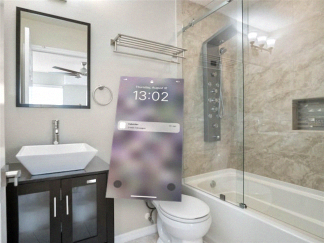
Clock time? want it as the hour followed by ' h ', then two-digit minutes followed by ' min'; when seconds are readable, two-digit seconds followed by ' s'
13 h 02 min
